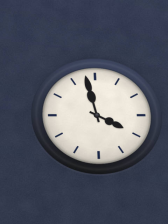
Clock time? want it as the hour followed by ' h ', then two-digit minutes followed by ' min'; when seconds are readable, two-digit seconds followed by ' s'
3 h 58 min
